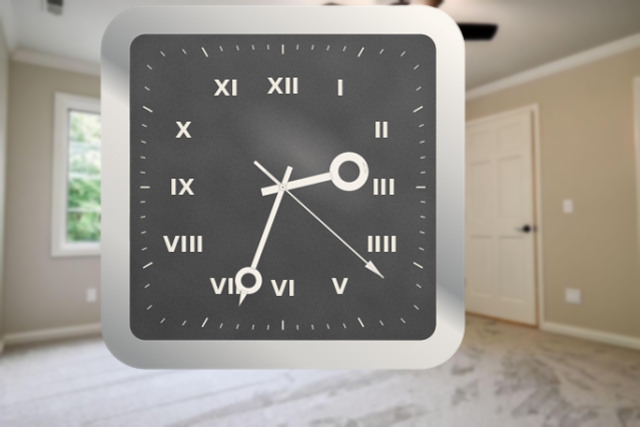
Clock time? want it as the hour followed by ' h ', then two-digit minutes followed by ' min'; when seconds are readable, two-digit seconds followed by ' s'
2 h 33 min 22 s
